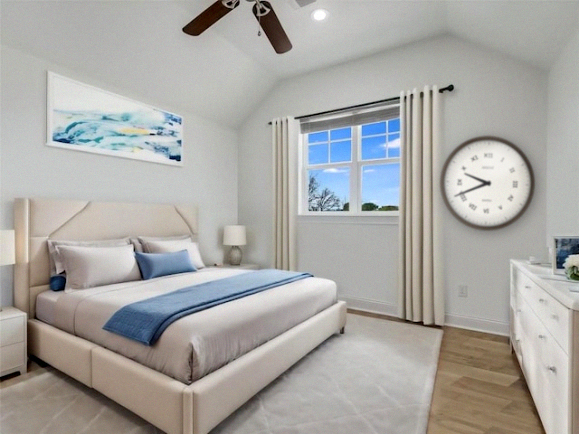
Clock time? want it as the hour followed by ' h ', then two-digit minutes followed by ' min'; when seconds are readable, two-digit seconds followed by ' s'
9 h 41 min
